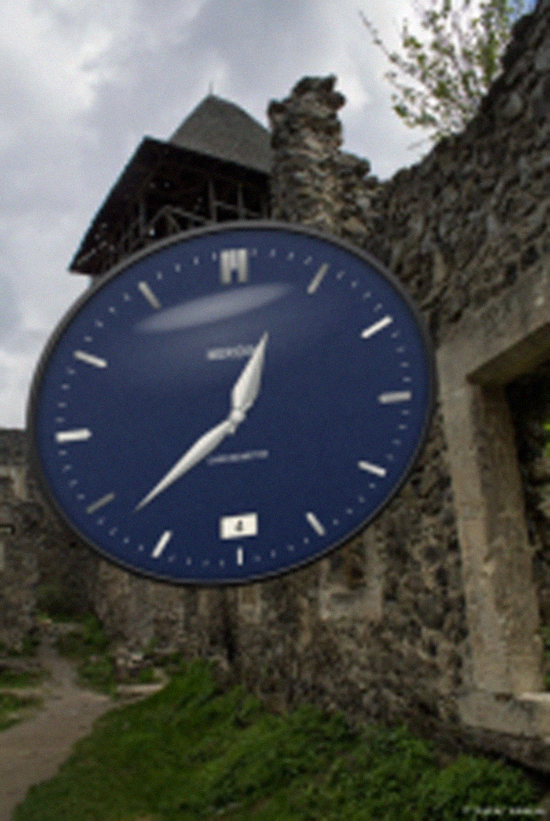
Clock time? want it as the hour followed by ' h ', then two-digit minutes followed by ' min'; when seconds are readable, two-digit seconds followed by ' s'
12 h 38 min
